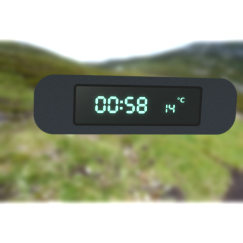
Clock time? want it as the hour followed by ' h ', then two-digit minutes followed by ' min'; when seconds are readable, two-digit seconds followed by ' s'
0 h 58 min
